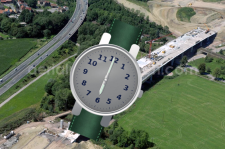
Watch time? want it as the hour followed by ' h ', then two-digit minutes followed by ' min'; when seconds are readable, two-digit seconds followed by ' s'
6 h 00 min
